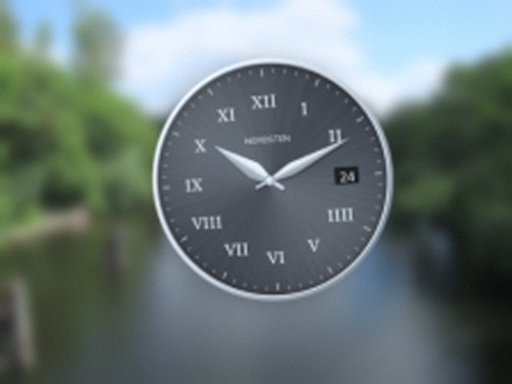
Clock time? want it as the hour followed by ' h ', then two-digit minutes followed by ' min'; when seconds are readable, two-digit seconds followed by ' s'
10 h 11 min
